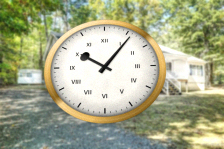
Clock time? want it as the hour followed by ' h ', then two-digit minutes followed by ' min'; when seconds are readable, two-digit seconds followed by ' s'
10 h 06 min
